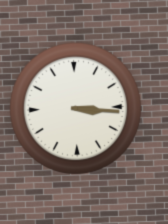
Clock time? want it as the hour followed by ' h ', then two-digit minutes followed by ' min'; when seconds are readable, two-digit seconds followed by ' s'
3 h 16 min
